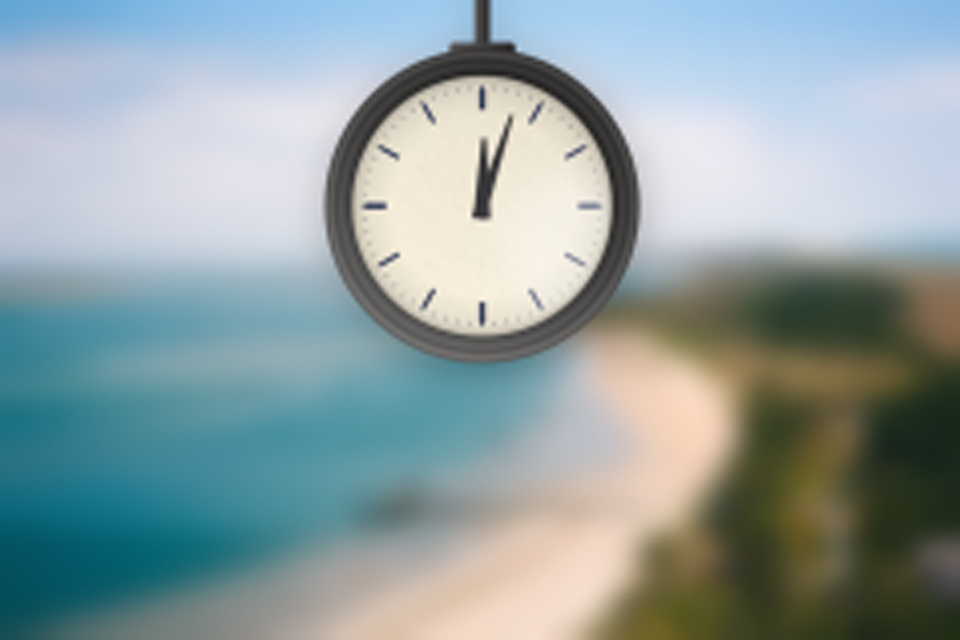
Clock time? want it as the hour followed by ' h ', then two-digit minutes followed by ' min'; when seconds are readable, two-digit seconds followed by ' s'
12 h 03 min
